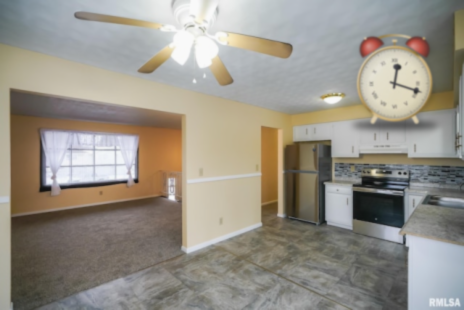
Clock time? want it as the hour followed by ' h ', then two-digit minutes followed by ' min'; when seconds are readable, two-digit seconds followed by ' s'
12 h 18 min
